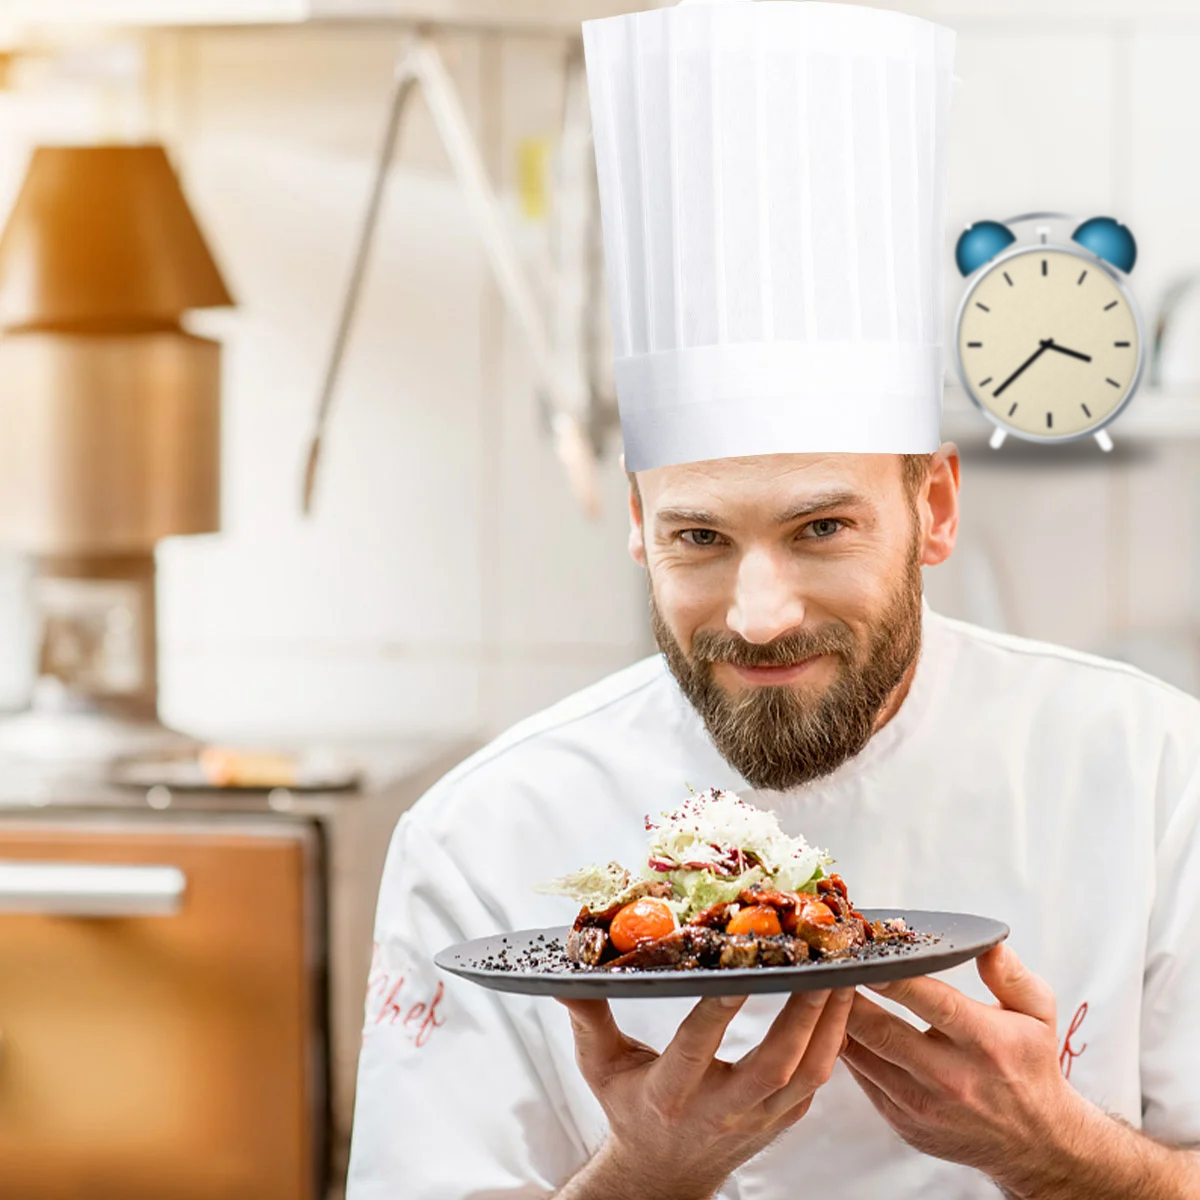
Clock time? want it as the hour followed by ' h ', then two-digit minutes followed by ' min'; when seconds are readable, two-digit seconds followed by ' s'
3 h 38 min
